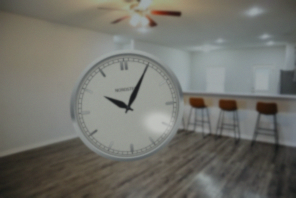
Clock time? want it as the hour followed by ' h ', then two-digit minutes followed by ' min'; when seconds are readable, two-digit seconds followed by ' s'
10 h 05 min
